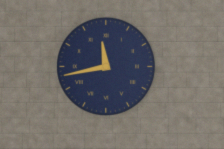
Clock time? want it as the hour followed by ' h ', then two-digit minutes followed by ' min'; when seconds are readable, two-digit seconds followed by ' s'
11 h 43 min
